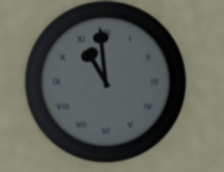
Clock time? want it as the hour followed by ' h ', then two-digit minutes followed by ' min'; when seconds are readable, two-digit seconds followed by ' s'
10 h 59 min
